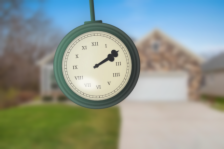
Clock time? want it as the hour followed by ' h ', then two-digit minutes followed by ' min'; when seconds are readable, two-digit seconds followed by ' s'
2 h 10 min
